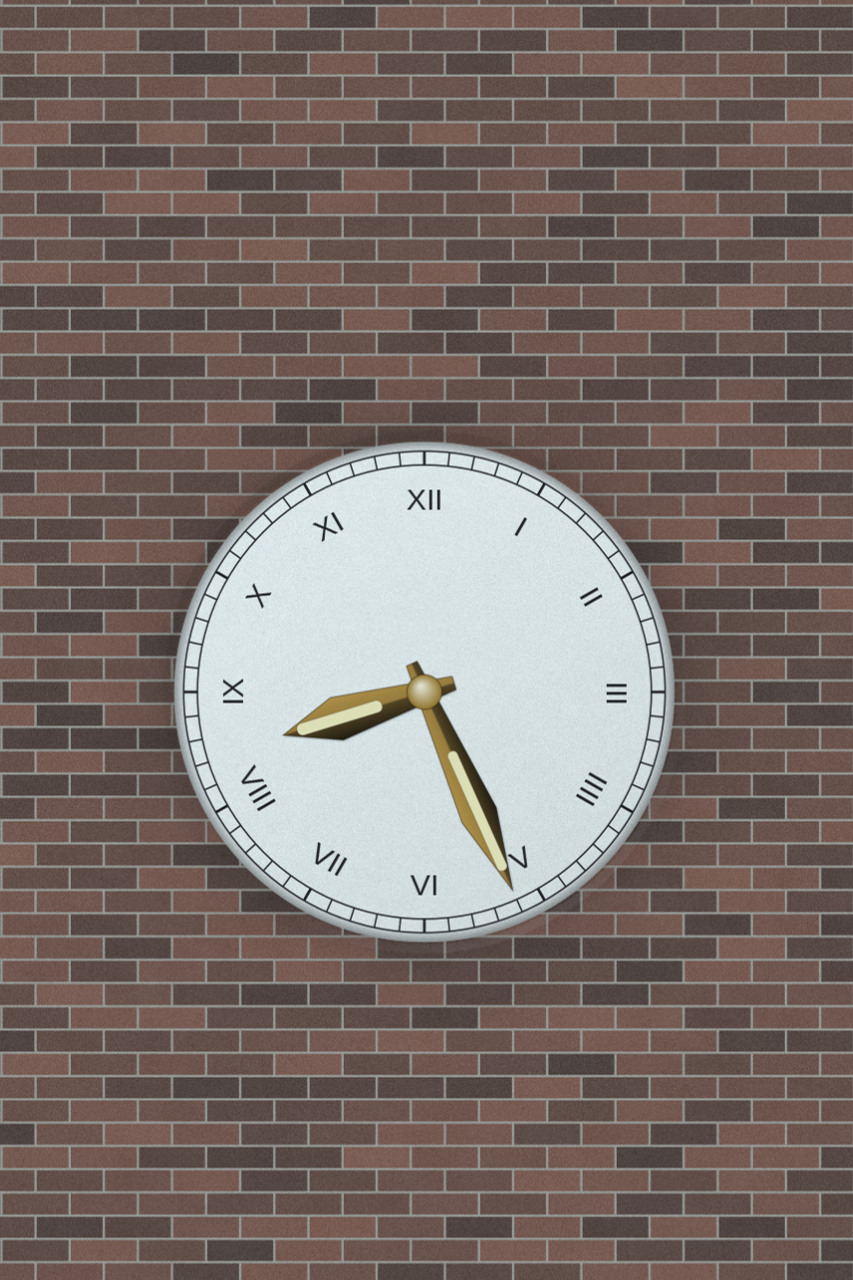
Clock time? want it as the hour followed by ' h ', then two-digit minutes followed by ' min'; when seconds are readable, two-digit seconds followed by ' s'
8 h 26 min
